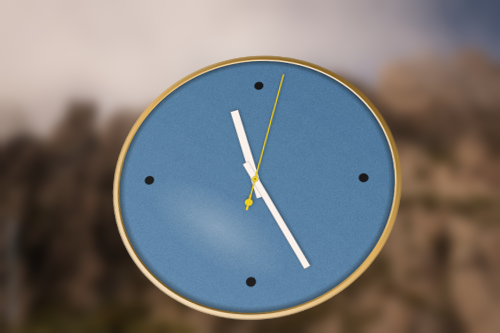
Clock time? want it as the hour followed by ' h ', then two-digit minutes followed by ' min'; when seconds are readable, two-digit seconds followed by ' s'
11 h 25 min 02 s
